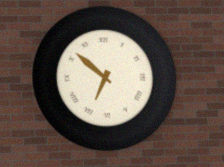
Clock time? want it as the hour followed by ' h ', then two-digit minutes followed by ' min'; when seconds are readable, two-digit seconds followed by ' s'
6 h 52 min
